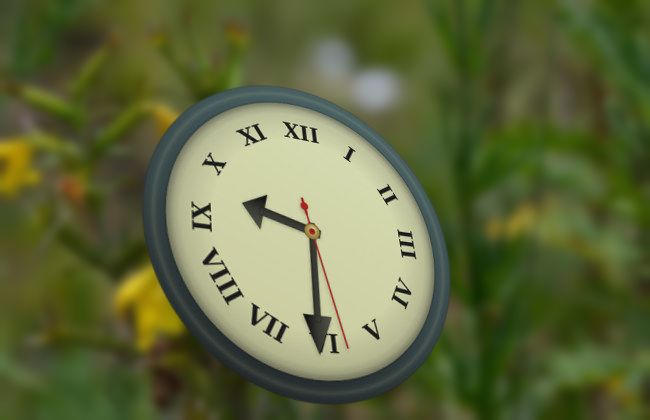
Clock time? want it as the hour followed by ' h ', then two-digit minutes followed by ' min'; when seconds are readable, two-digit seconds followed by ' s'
9 h 30 min 28 s
